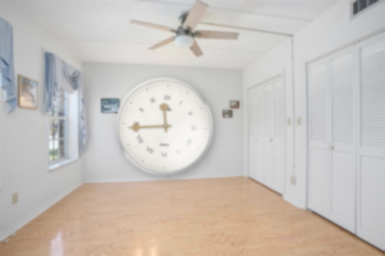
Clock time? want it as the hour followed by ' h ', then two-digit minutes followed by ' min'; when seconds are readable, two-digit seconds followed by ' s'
11 h 44 min
